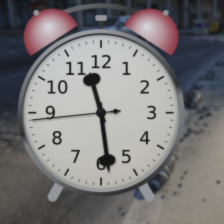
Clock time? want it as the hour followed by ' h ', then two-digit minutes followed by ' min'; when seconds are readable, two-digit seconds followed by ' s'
11 h 28 min 44 s
